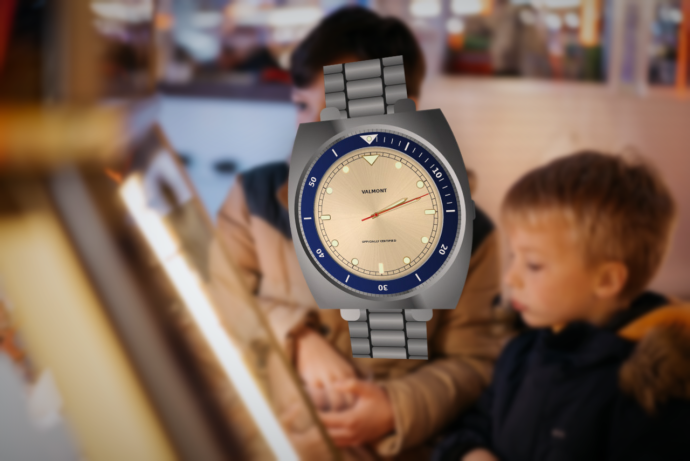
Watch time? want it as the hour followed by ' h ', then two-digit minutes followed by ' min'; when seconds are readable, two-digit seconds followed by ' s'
2 h 12 min 12 s
